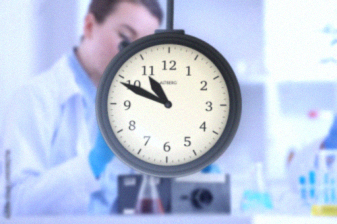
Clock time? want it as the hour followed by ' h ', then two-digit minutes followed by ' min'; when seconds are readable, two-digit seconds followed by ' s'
10 h 49 min
